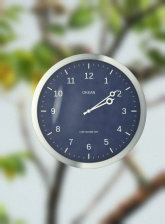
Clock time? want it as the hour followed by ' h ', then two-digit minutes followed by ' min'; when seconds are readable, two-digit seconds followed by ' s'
2 h 09 min
